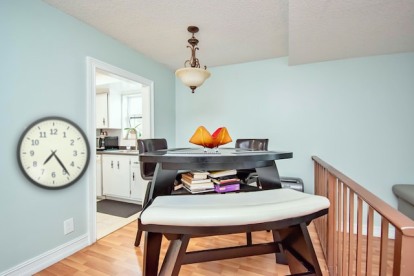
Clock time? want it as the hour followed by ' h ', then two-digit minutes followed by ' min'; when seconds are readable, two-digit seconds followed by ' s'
7 h 24 min
